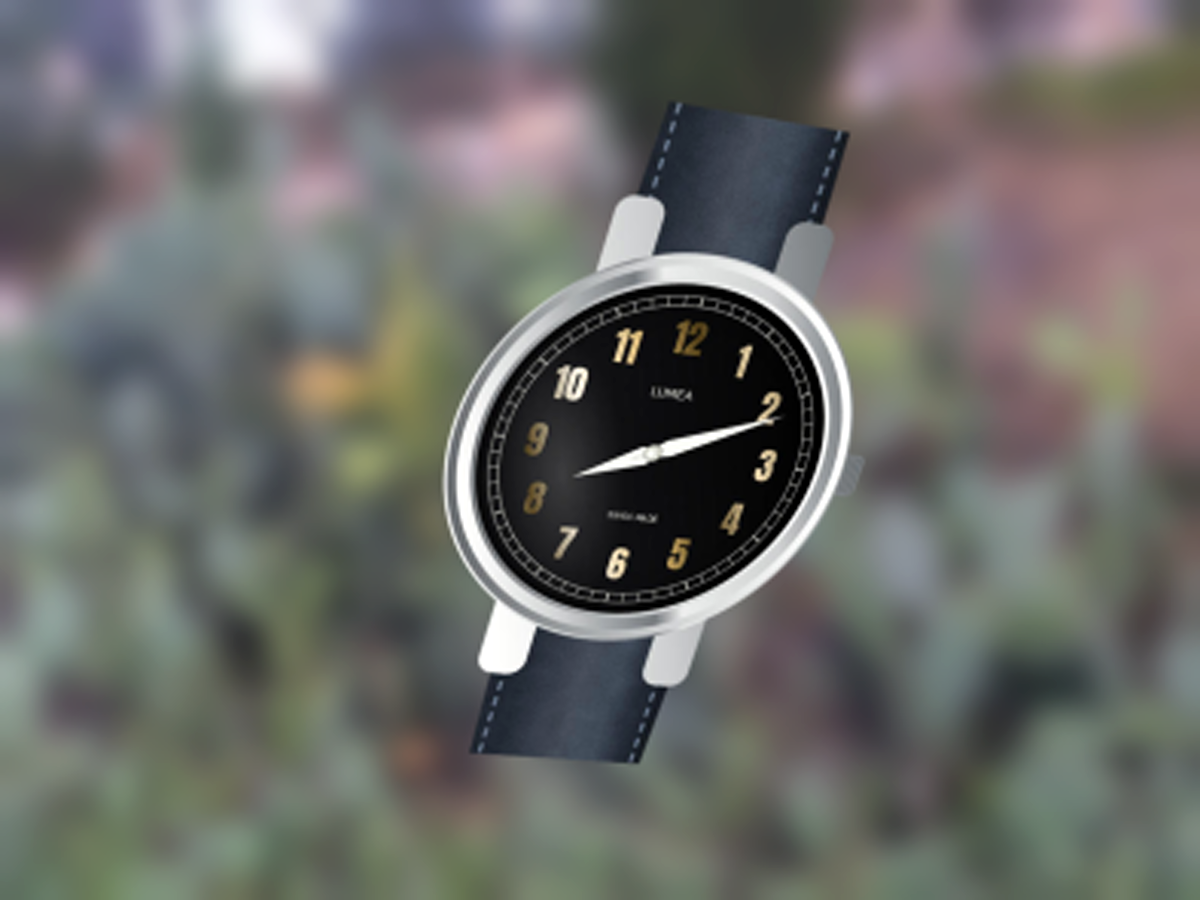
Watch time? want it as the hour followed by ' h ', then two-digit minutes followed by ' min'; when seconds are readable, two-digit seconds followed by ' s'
8 h 11 min
